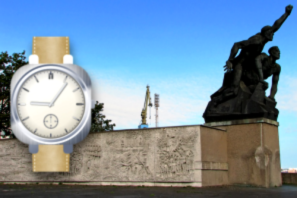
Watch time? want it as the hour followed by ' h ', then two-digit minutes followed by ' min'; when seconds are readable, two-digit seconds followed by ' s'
9 h 06 min
